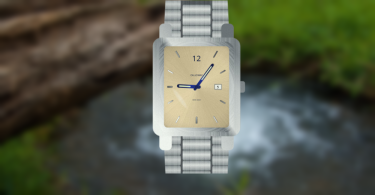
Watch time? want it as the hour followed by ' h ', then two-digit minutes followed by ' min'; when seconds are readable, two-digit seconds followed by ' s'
9 h 06 min
